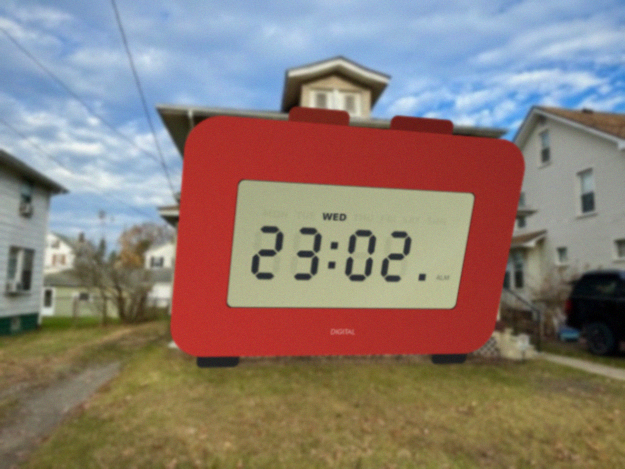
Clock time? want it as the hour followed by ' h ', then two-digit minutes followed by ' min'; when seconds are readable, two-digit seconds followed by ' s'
23 h 02 min
